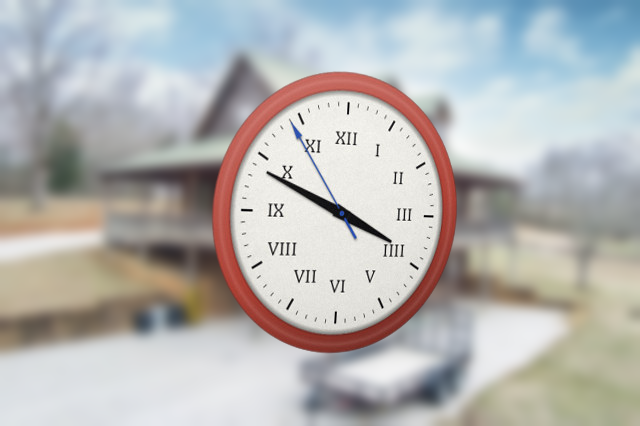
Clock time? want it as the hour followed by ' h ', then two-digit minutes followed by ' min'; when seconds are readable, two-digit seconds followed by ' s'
3 h 48 min 54 s
